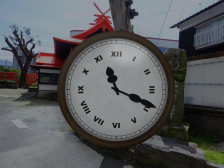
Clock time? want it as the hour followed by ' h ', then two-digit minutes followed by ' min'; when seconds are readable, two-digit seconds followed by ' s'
11 h 19 min
